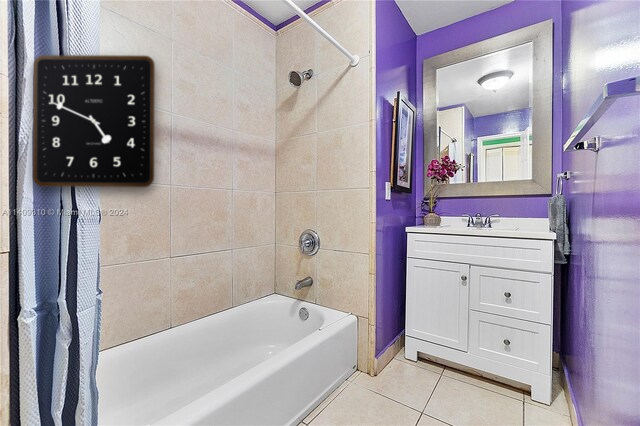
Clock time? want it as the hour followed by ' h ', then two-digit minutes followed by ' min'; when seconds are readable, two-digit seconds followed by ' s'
4 h 49 min
